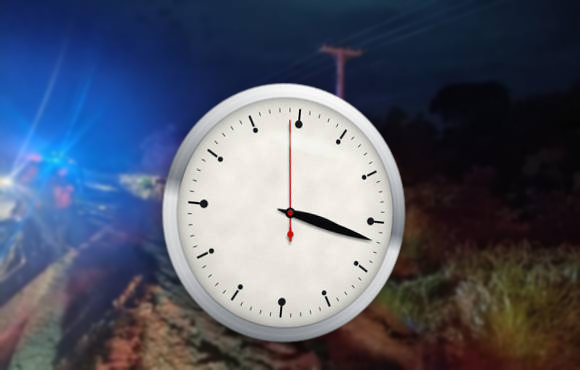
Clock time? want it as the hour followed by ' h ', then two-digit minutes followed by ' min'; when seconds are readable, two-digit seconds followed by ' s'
3 h 16 min 59 s
